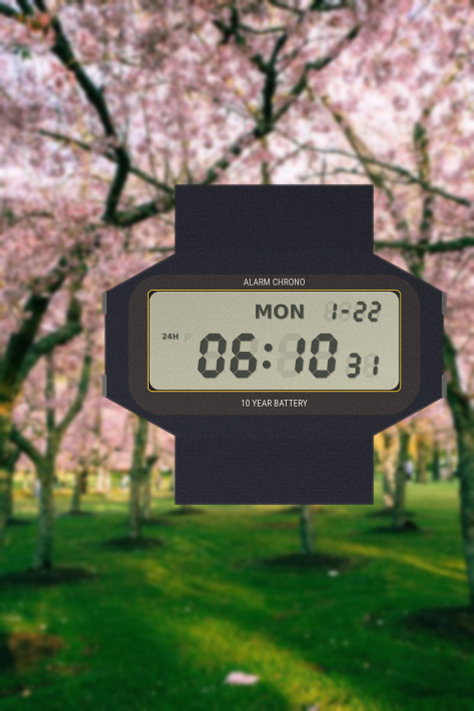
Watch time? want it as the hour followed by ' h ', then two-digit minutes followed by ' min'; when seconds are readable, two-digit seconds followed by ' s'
6 h 10 min 31 s
